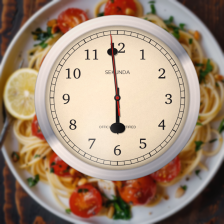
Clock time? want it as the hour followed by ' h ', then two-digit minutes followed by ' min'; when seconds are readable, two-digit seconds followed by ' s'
5 h 58 min 59 s
